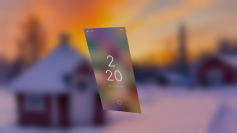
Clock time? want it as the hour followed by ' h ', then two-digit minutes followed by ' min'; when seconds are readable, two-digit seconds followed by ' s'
2 h 20 min
